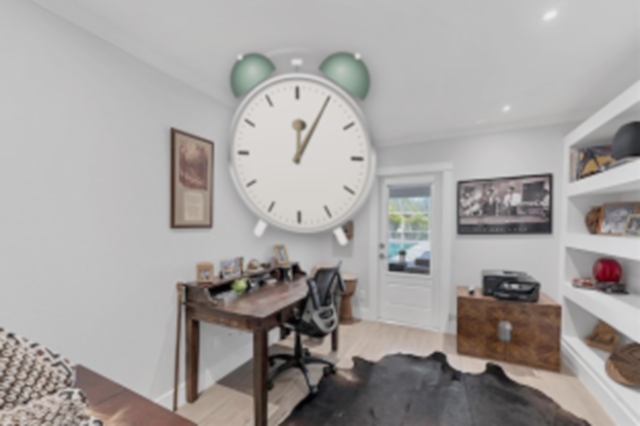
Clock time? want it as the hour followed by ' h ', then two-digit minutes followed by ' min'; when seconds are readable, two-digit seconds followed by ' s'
12 h 05 min
